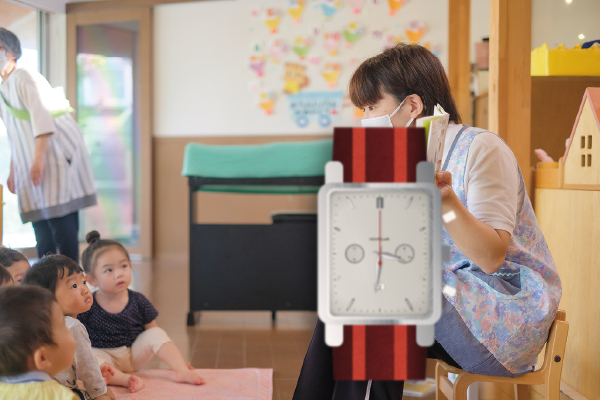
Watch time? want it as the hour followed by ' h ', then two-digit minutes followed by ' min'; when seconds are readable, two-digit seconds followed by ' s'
3 h 31 min
